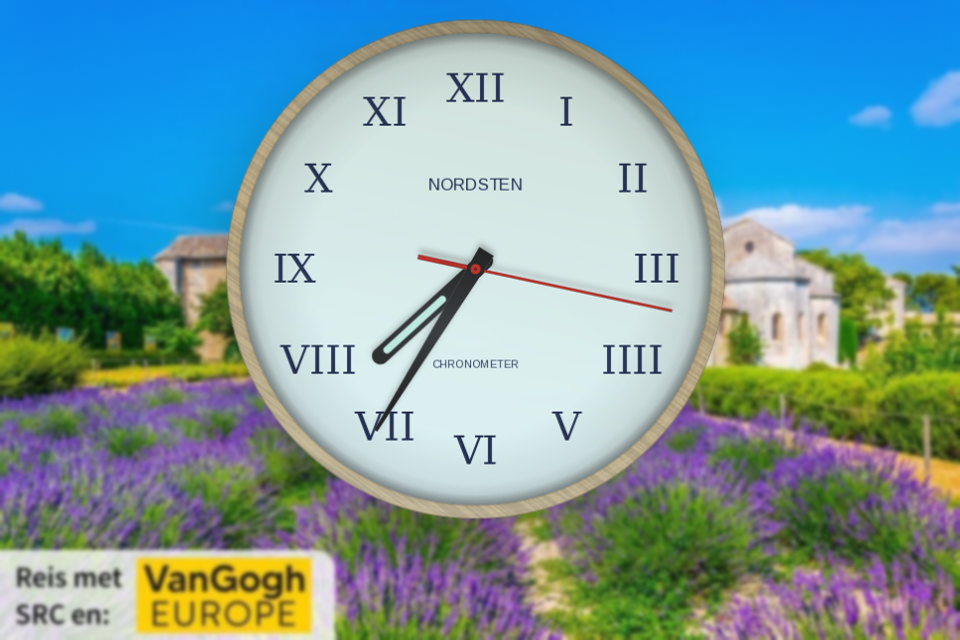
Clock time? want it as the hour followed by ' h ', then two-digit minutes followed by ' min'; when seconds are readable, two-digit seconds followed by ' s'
7 h 35 min 17 s
